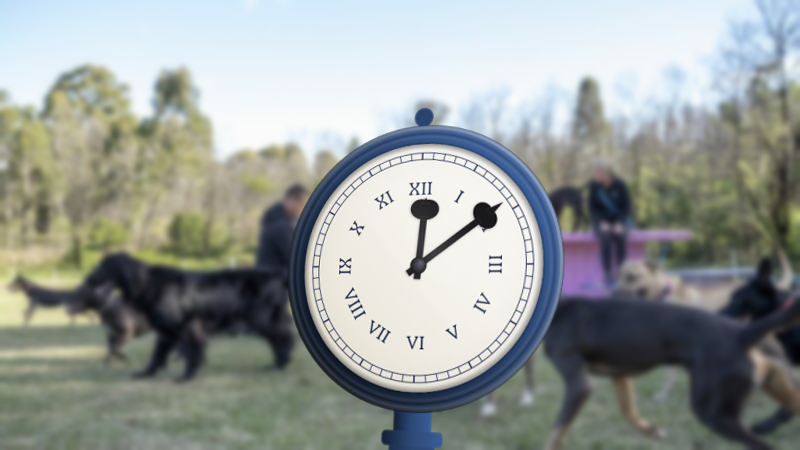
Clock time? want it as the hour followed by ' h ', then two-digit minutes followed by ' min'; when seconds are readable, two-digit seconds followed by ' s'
12 h 09 min
